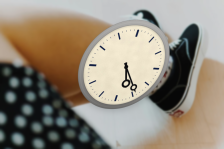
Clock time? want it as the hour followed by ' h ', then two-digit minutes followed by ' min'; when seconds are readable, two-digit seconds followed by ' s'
5 h 24 min
